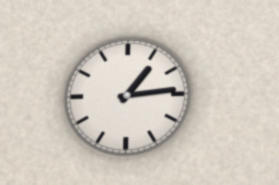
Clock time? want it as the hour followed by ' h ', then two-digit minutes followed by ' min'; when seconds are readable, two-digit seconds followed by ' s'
1 h 14 min
